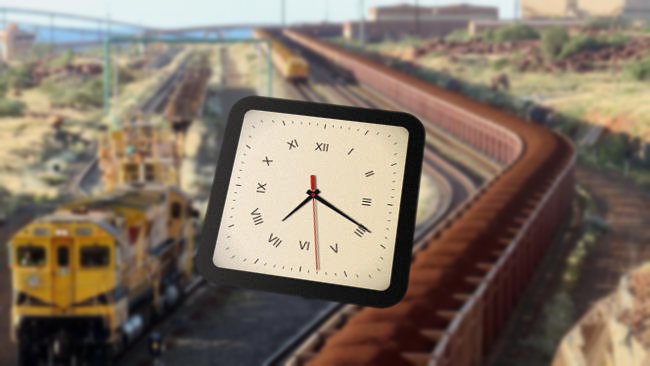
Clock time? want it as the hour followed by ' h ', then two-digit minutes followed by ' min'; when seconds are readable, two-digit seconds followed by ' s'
7 h 19 min 28 s
